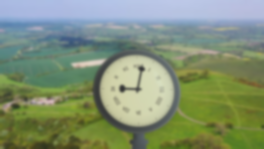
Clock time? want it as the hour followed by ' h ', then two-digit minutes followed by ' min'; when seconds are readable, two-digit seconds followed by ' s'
9 h 02 min
